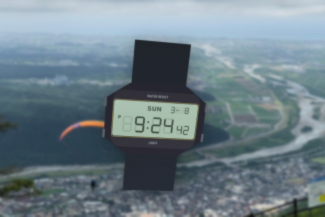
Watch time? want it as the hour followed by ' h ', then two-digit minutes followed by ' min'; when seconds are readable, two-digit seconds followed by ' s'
9 h 24 min 42 s
